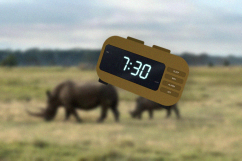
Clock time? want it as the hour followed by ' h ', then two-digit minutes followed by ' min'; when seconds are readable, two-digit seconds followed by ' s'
7 h 30 min
